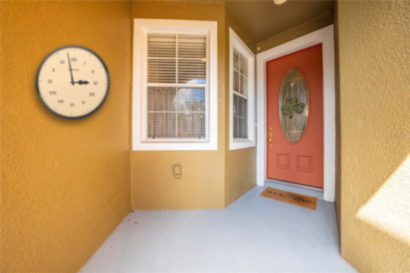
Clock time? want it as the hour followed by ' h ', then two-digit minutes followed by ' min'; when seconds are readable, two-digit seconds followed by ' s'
2 h 58 min
